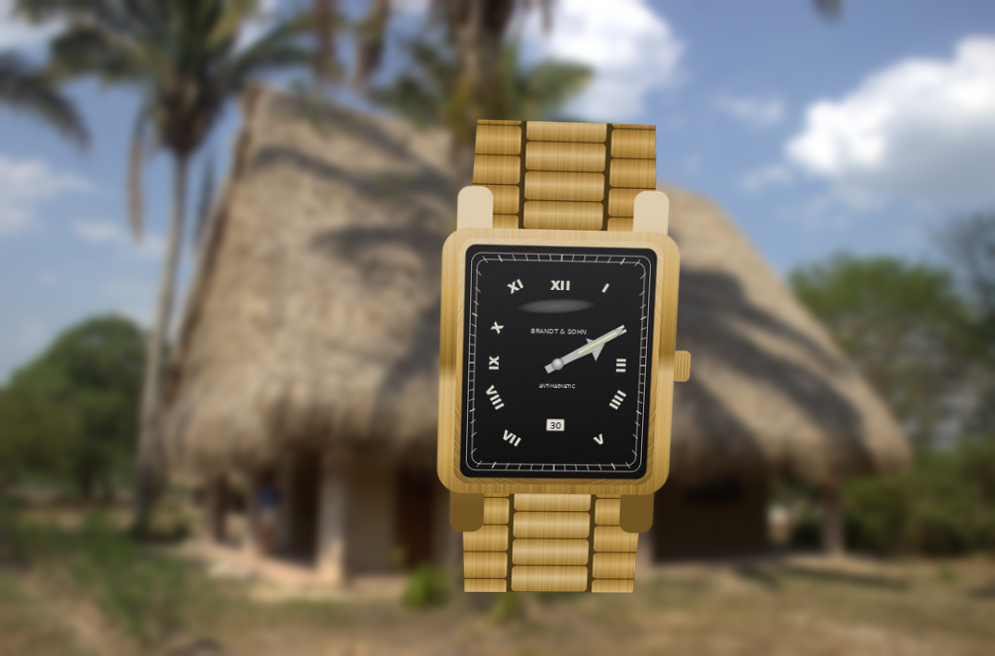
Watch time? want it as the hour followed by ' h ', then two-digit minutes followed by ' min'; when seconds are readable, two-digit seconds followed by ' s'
2 h 10 min
